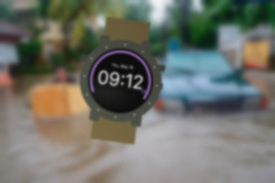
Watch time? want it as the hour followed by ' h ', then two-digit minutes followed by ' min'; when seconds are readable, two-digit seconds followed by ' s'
9 h 12 min
